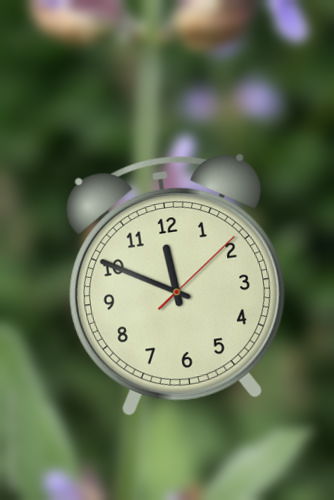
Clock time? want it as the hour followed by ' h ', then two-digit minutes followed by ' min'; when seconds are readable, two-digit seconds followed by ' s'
11 h 50 min 09 s
